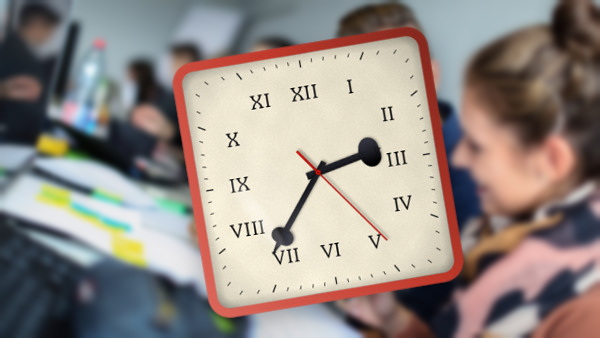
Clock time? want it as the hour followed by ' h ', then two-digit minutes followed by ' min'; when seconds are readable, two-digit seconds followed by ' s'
2 h 36 min 24 s
